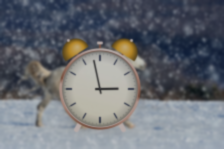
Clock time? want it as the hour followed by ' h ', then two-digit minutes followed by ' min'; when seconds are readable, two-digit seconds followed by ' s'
2 h 58 min
